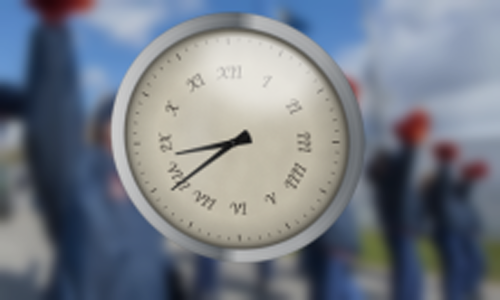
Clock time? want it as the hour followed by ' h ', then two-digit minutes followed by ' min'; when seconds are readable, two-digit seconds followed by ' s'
8 h 39 min
